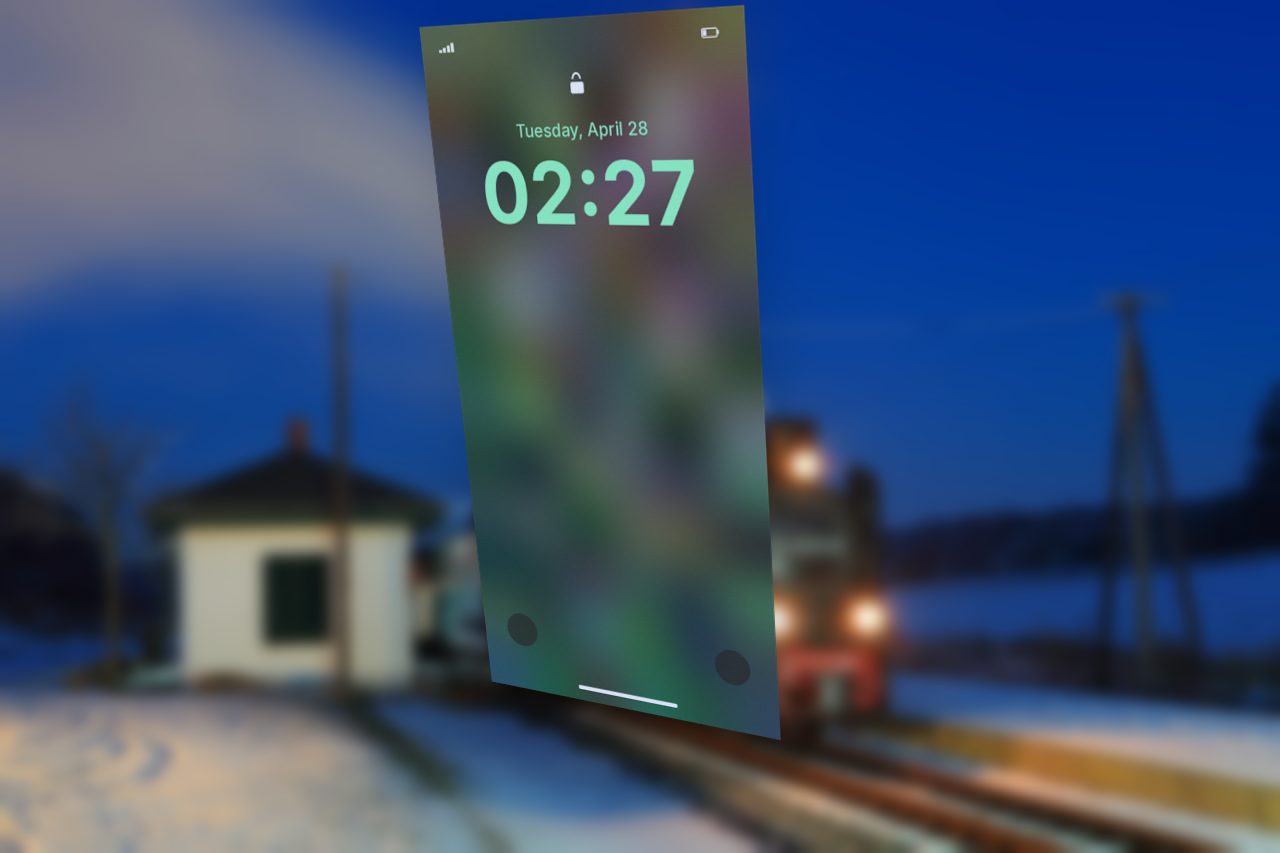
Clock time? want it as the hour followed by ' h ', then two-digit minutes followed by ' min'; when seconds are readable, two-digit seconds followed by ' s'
2 h 27 min
